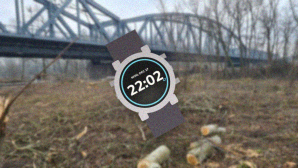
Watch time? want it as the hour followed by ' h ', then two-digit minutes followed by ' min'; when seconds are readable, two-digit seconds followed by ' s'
22 h 02 min
